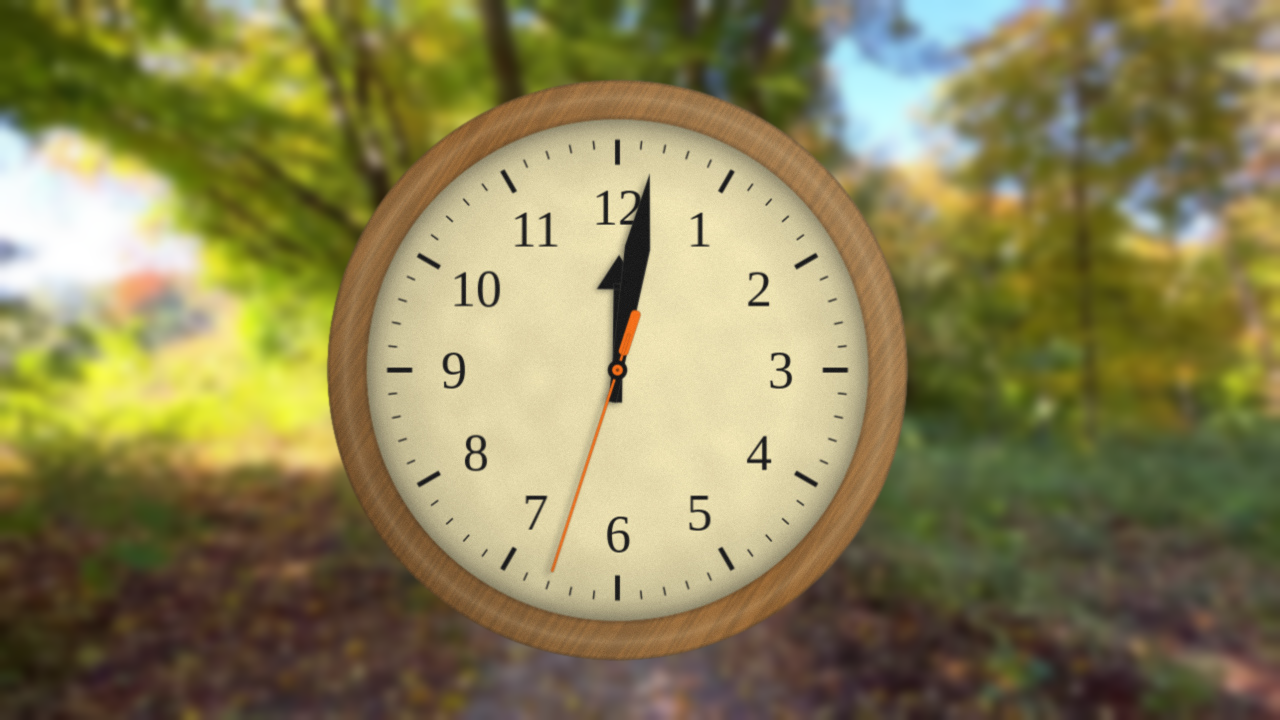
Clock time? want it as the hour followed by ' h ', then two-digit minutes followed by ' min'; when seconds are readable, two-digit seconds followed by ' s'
12 h 01 min 33 s
